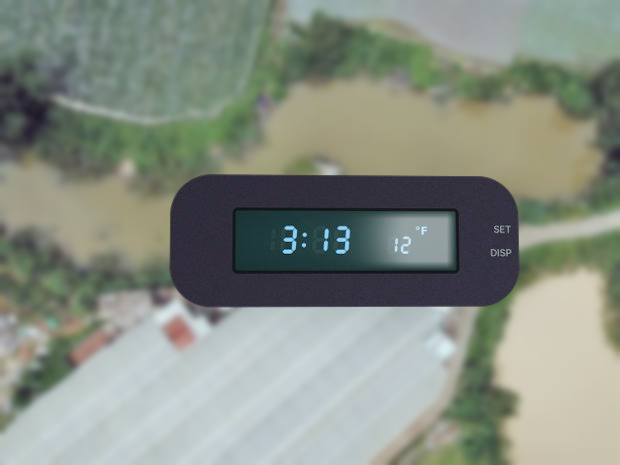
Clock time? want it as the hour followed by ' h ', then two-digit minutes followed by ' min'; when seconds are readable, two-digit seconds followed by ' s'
3 h 13 min
